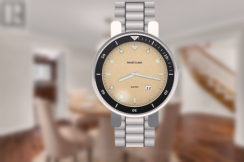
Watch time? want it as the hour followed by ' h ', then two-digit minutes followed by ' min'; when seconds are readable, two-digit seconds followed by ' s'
8 h 17 min
